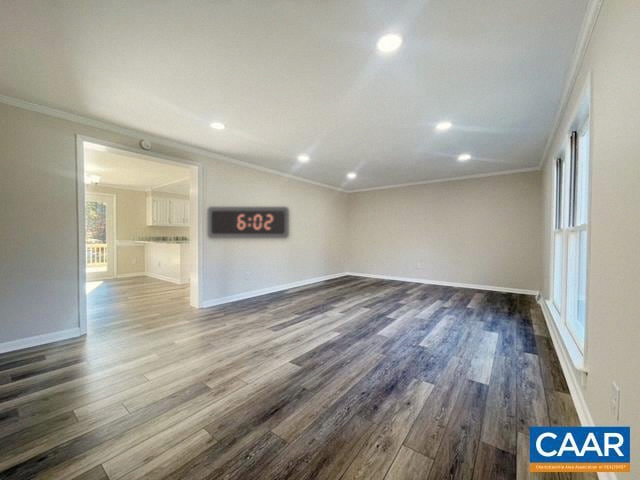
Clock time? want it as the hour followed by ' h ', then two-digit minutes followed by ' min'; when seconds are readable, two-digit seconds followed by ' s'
6 h 02 min
